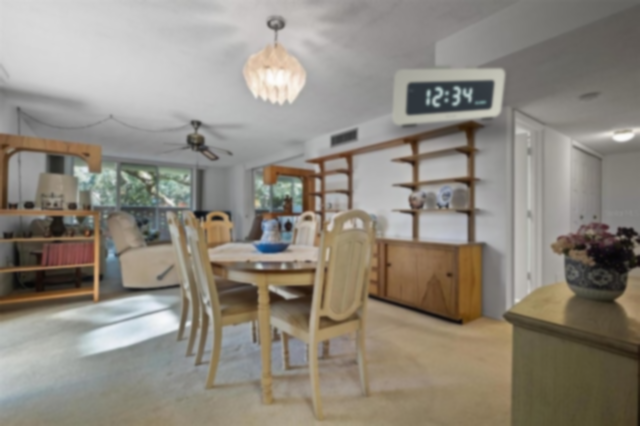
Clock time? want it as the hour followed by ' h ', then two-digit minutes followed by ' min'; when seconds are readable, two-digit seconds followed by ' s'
12 h 34 min
